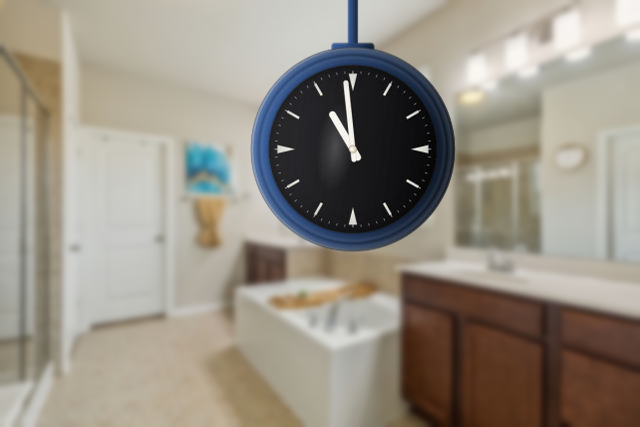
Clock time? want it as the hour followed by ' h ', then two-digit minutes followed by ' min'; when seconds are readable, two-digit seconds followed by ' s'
10 h 59 min
